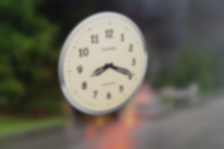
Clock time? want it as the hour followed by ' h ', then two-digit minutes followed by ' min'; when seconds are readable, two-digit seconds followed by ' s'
8 h 19 min
